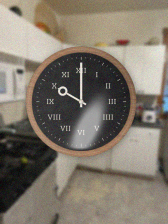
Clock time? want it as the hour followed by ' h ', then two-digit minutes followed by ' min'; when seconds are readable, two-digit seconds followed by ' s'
10 h 00 min
